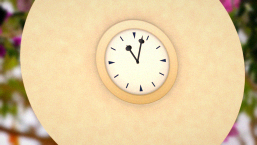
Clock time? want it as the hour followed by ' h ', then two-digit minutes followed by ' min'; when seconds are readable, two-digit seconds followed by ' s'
11 h 03 min
